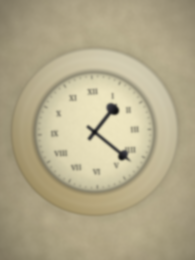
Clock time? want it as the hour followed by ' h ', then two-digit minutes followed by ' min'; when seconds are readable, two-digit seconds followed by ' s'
1 h 22 min
